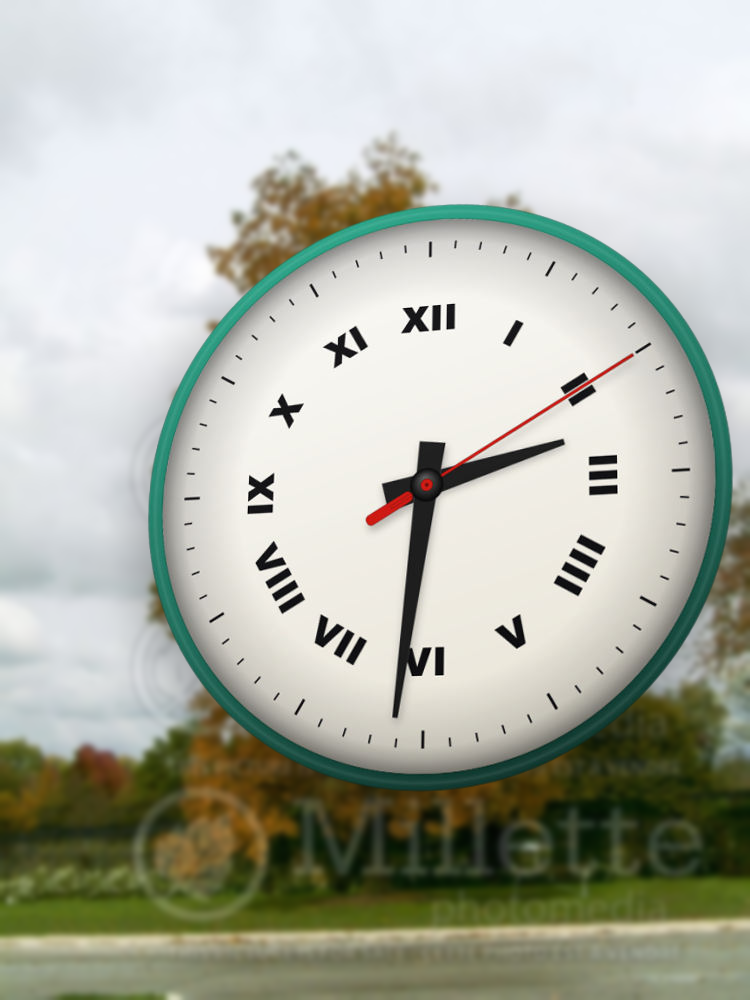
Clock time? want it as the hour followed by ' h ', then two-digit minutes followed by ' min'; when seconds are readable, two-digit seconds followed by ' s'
2 h 31 min 10 s
